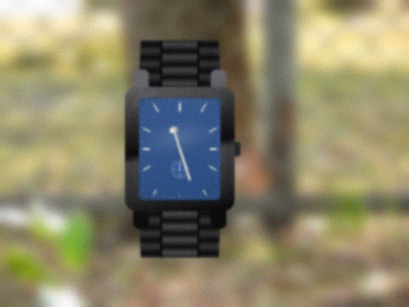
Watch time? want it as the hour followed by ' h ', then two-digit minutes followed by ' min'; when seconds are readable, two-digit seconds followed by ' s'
11 h 27 min
